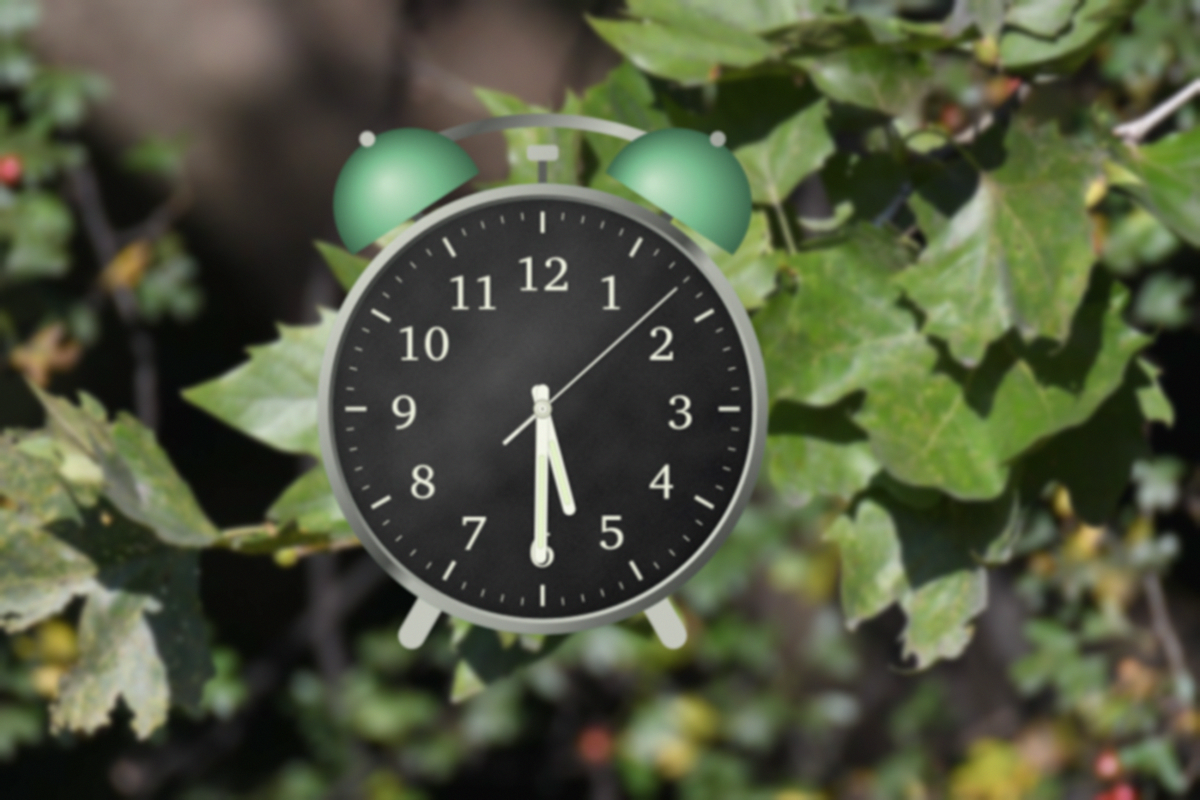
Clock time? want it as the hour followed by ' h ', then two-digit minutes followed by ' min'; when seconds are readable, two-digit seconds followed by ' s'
5 h 30 min 08 s
